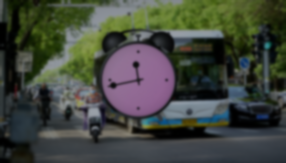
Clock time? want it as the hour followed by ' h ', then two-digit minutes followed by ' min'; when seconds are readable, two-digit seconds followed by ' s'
11 h 43 min
